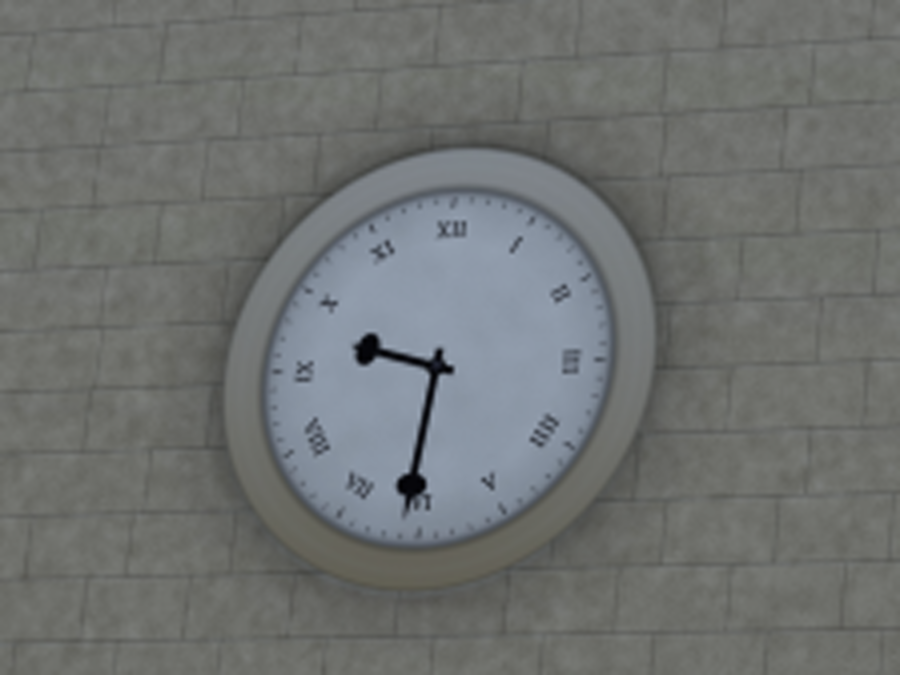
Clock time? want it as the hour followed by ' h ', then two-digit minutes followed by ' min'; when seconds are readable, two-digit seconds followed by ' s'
9 h 31 min
